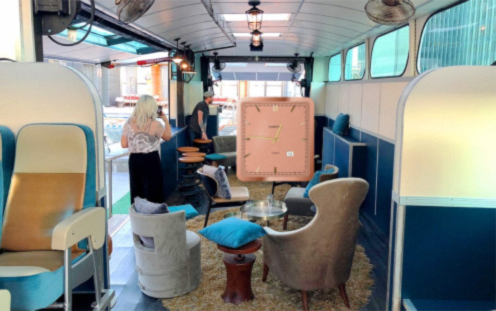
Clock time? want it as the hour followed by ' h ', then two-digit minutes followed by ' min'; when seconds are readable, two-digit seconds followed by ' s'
12 h 46 min
